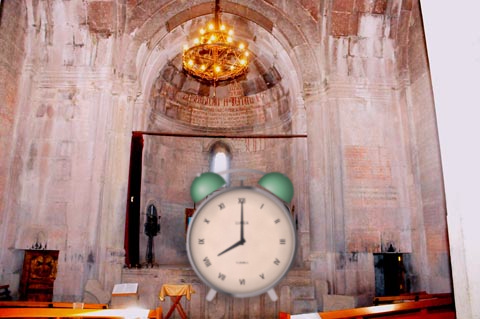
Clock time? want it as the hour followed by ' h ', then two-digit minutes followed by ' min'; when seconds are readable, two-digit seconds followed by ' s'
8 h 00 min
